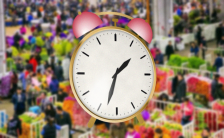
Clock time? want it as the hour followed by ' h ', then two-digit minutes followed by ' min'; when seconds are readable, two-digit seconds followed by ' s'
1 h 33 min
